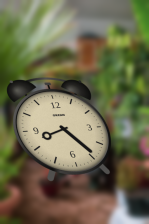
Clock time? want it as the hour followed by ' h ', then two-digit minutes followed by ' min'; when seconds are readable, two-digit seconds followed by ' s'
8 h 24 min
